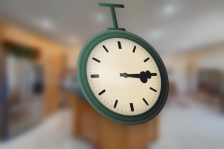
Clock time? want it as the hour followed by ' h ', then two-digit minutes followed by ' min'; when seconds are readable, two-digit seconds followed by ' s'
3 h 15 min
